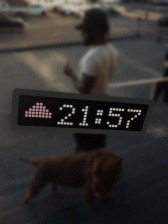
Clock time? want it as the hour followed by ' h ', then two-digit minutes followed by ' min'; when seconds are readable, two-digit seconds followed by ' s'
21 h 57 min
